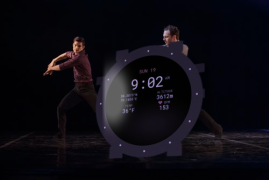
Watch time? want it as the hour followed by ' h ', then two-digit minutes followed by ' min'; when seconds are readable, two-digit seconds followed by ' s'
9 h 02 min
